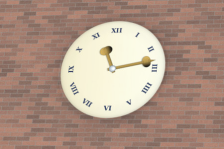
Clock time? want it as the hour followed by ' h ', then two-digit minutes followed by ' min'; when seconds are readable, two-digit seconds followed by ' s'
11 h 13 min
